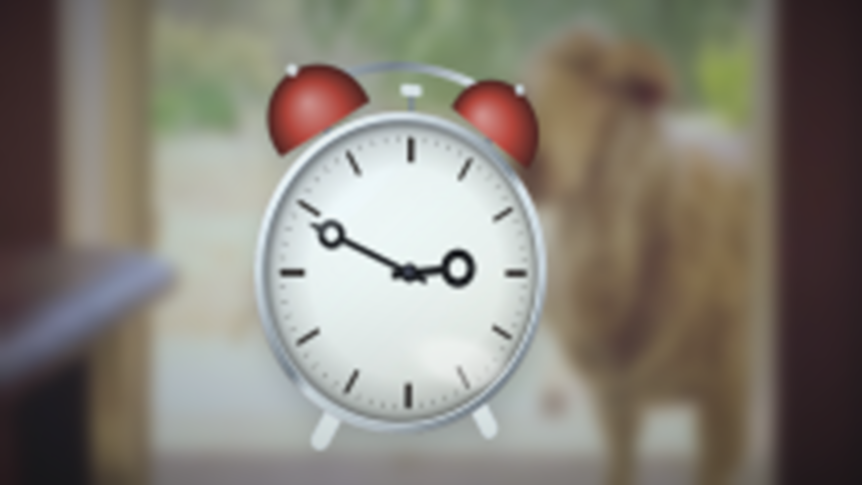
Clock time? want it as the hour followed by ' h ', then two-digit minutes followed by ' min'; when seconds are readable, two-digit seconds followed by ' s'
2 h 49 min
